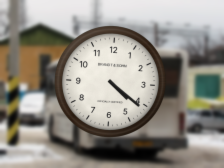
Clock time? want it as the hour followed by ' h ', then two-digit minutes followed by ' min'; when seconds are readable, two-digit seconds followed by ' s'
4 h 21 min
